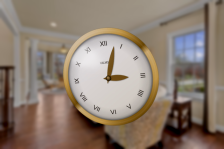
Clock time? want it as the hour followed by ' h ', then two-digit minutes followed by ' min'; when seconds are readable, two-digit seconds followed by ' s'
3 h 03 min
